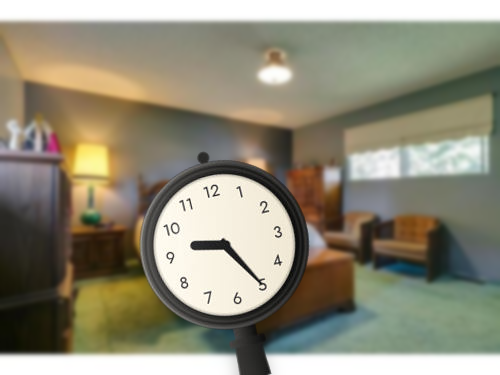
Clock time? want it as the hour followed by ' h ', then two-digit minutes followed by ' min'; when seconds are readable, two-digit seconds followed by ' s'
9 h 25 min
